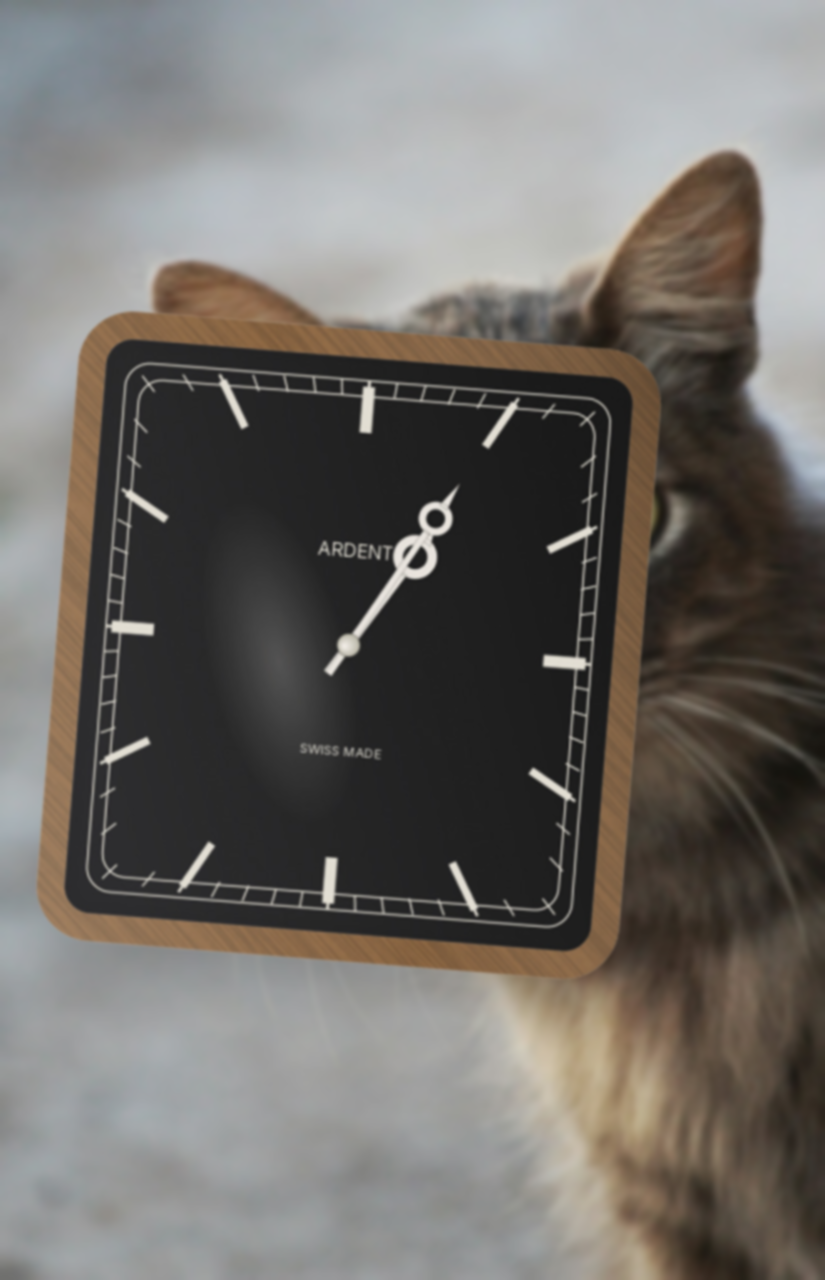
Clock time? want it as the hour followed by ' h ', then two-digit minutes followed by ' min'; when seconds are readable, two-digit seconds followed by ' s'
1 h 05 min
